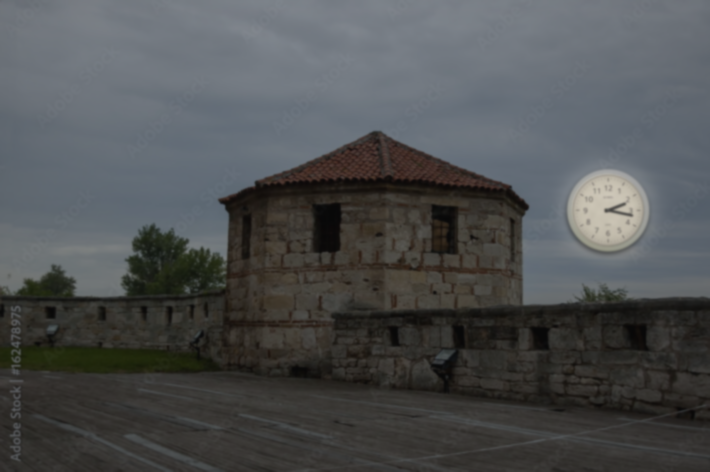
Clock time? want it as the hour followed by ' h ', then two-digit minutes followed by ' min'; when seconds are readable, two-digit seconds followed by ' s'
2 h 17 min
